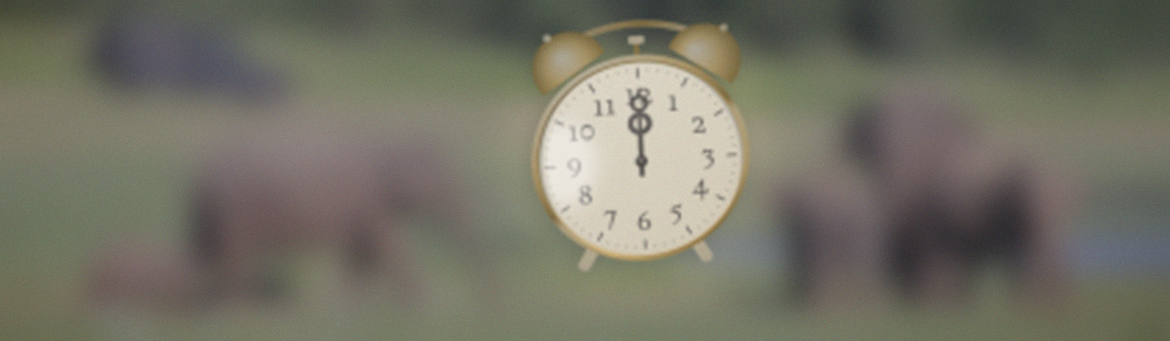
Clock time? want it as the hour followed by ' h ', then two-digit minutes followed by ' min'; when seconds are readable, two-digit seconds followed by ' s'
12 h 00 min
